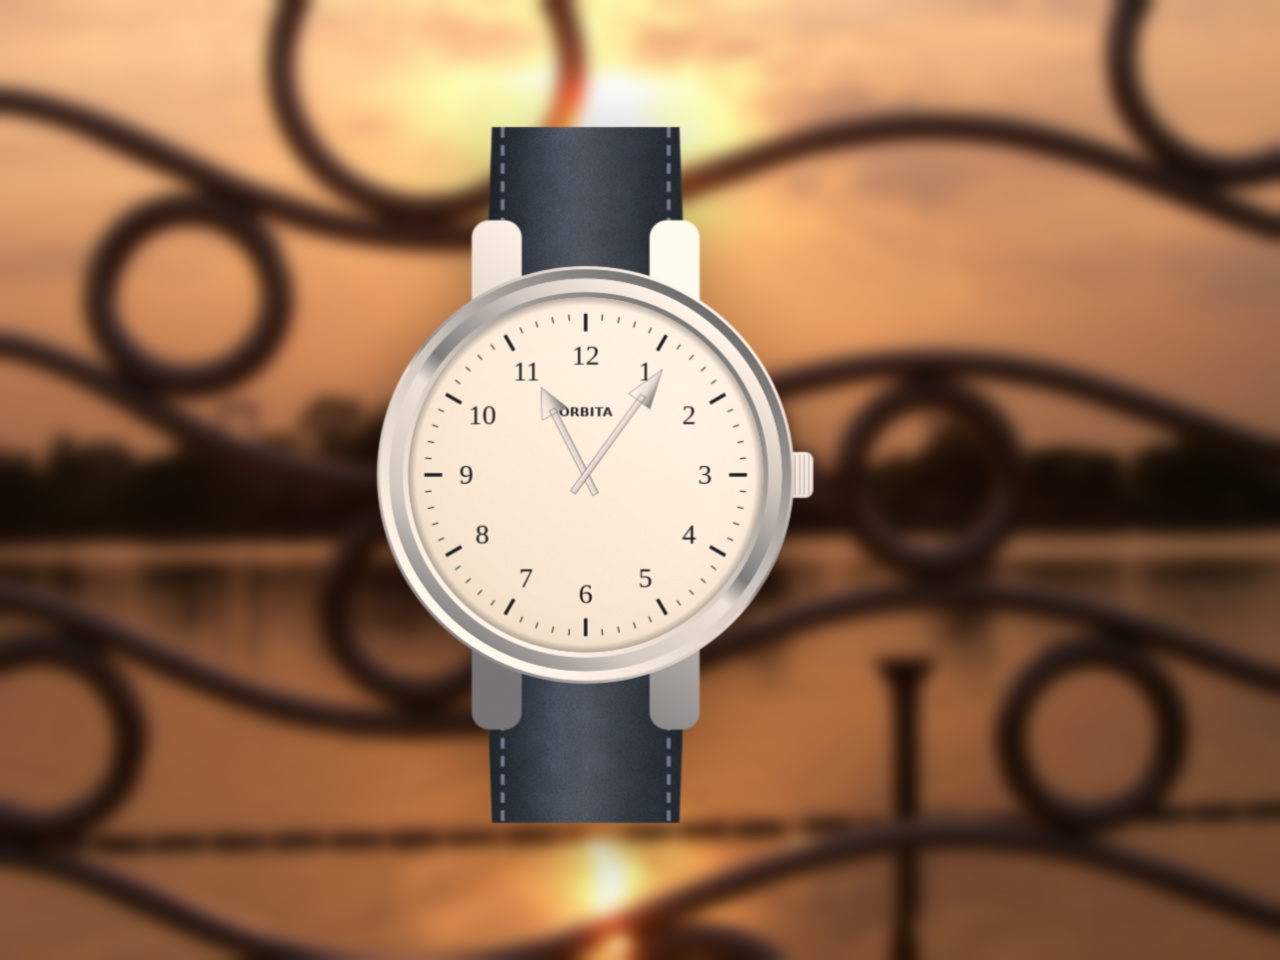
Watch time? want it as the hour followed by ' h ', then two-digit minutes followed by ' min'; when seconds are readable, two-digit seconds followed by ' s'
11 h 06 min
